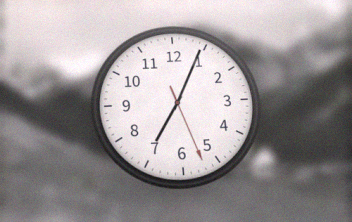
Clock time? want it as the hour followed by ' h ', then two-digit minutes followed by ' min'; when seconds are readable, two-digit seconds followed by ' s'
7 h 04 min 27 s
